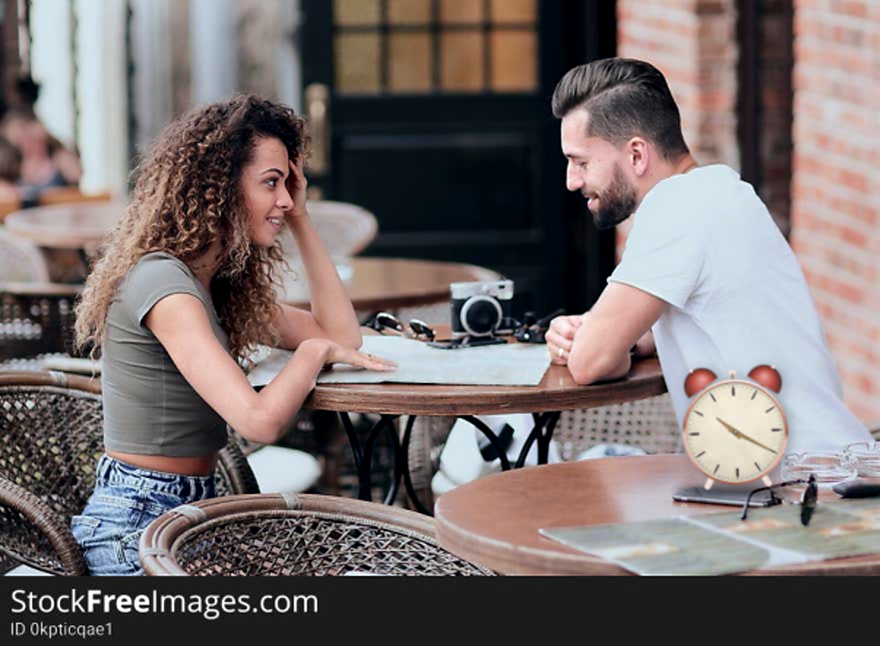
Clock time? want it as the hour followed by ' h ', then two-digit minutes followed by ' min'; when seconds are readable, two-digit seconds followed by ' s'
10 h 20 min
